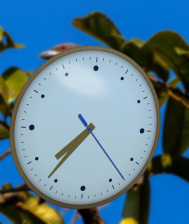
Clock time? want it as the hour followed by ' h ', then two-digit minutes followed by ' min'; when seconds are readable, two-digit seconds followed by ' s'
7 h 36 min 23 s
